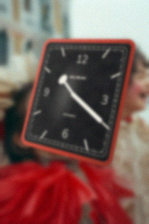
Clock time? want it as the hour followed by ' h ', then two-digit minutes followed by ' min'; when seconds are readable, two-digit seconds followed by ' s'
10 h 20 min
